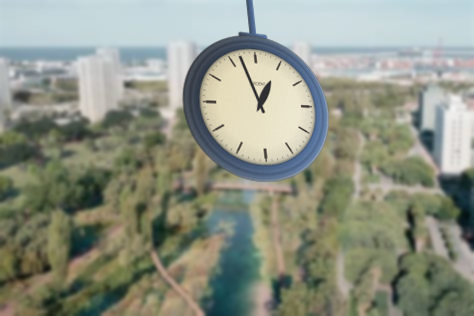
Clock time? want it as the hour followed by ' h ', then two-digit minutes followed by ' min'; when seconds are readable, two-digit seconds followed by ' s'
12 h 57 min
